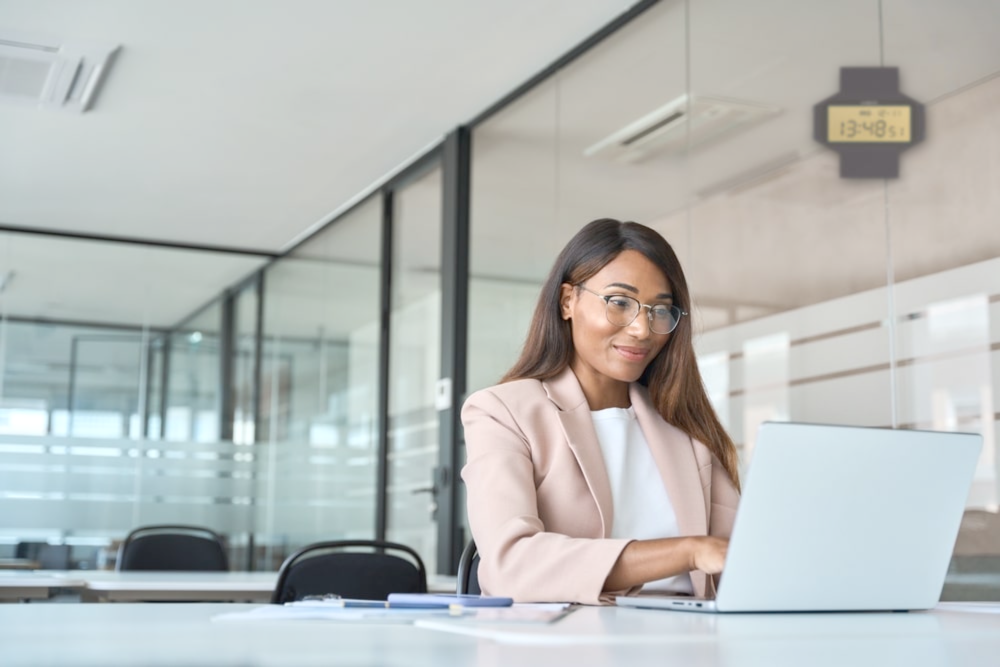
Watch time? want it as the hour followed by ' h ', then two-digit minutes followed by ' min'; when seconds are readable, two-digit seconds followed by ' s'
13 h 48 min
